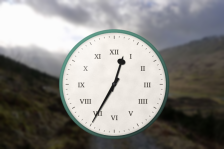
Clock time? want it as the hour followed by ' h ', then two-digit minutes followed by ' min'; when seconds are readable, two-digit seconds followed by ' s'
12 h 35 min
